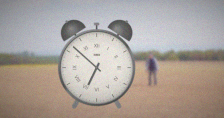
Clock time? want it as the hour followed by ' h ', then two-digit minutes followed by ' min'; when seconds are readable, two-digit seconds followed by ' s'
6 h 52 min
